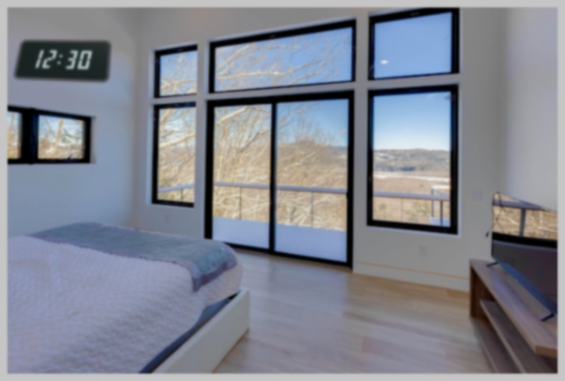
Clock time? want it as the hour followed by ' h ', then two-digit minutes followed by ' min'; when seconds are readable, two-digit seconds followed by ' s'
12 h 30 min
